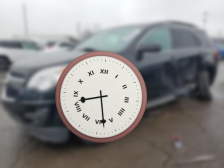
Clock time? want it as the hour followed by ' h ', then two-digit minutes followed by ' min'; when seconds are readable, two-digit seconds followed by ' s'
8 h 28 min
